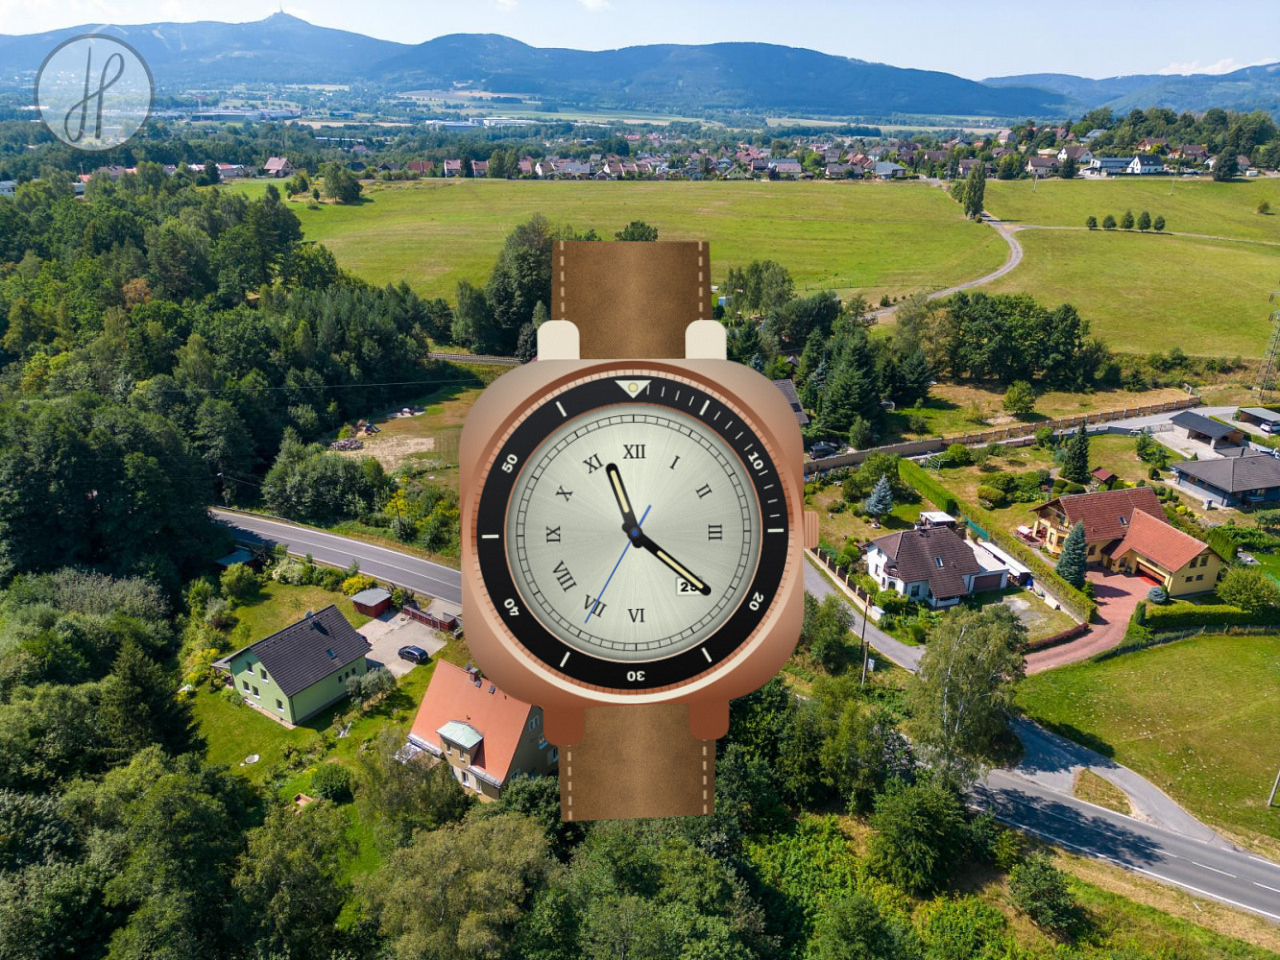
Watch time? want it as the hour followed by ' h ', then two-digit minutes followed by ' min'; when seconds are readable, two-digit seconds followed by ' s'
11 h 21 min 35 s
